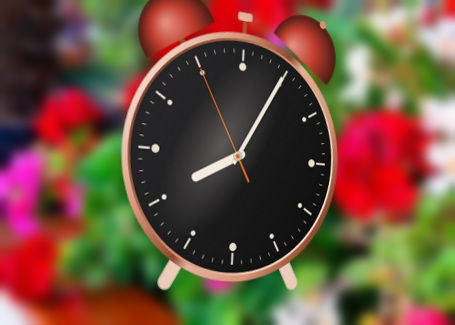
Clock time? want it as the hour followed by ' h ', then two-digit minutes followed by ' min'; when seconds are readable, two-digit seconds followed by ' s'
8 h 04 min 55 s
